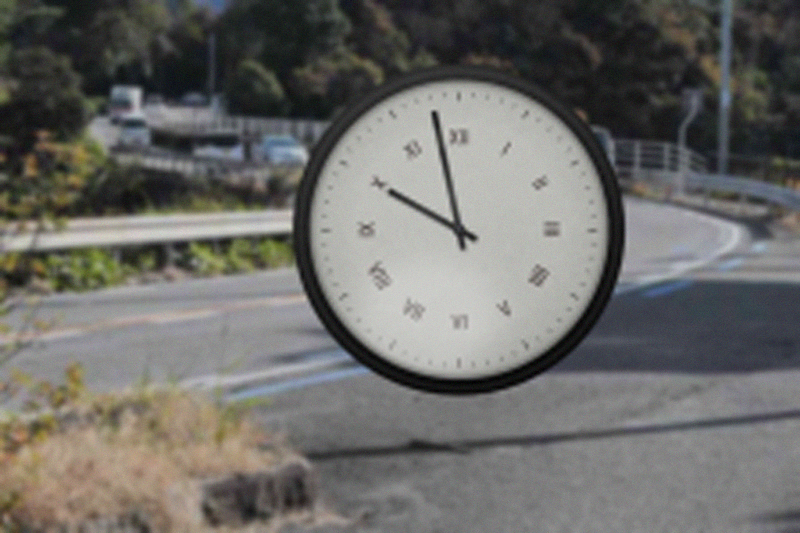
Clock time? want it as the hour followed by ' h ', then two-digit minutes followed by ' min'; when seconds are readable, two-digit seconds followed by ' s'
9 h 58 min
